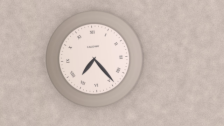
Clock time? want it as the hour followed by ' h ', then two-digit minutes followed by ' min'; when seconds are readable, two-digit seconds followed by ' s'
7 h 24 min
